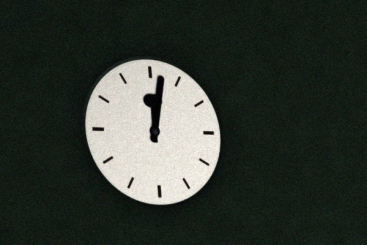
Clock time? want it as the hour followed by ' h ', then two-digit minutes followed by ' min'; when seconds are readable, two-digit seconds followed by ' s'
12 h 02 min
